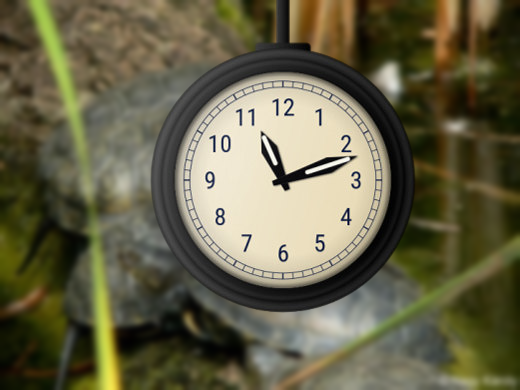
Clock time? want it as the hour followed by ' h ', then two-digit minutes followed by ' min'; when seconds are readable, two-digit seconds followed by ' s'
11 h 12 min
